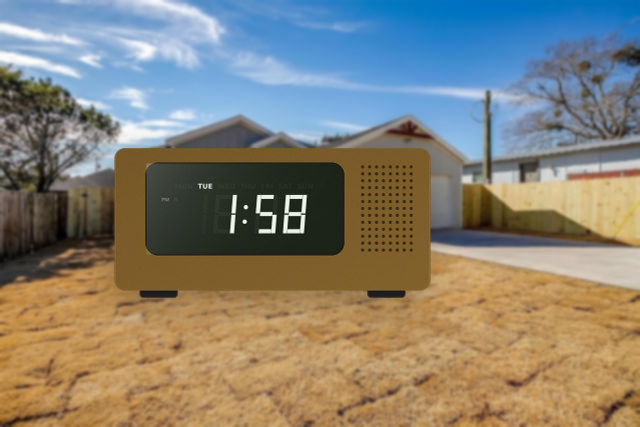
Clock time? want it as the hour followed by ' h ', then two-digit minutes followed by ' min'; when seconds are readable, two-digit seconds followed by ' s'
1 h 58 min
